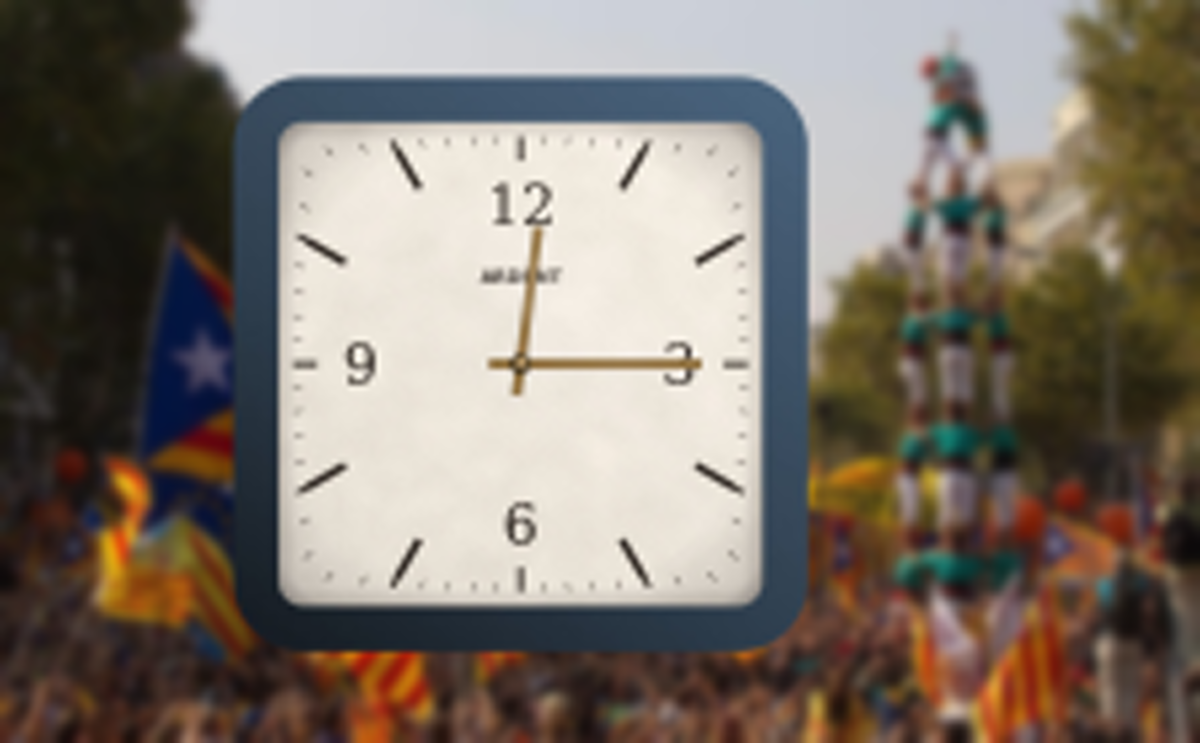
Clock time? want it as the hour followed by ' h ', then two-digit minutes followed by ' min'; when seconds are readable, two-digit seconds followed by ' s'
12 h 15 min
